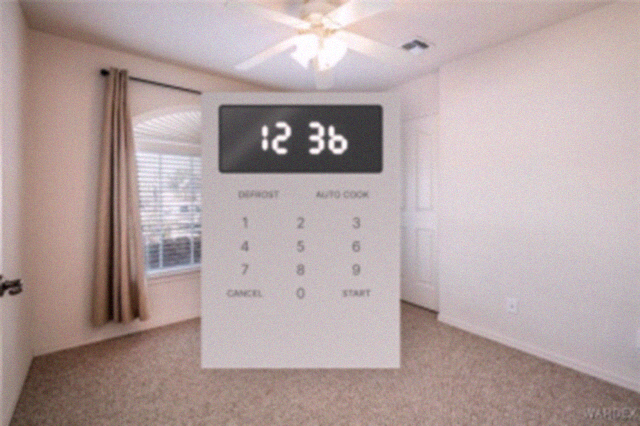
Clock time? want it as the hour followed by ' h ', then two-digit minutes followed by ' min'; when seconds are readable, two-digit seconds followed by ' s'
12 h 36 min
